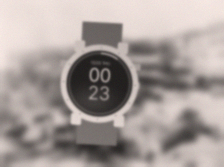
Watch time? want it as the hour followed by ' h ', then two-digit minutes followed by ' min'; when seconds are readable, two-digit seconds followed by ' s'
0 h 23 min
